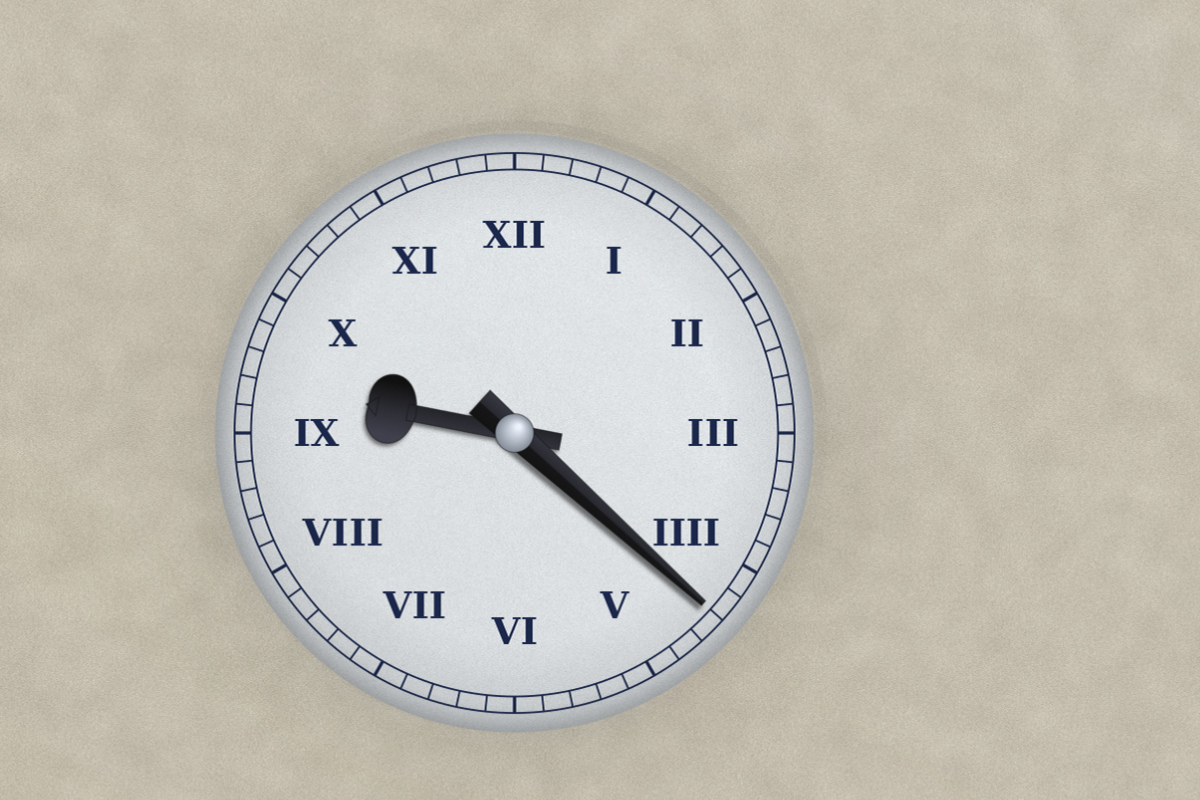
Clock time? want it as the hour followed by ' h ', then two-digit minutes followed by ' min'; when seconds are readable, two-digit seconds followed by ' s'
9 h 22 min
